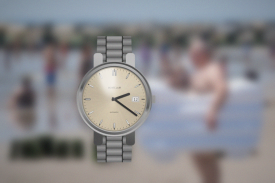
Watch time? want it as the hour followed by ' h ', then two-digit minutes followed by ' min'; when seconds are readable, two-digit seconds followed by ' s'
2 h 21 min
